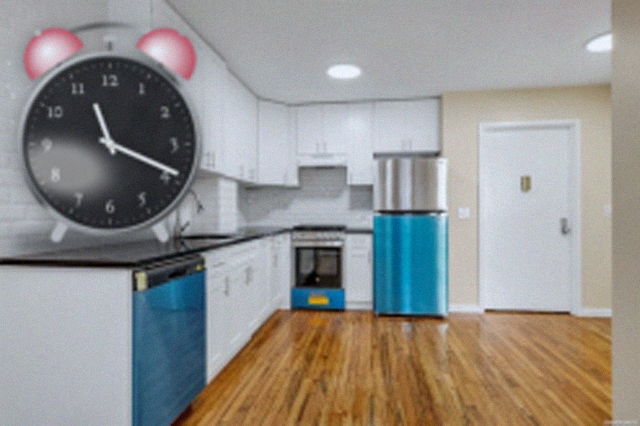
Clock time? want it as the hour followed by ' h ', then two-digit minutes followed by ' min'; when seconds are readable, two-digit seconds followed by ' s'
11 h 19 min
